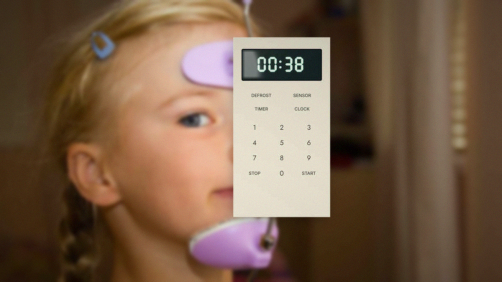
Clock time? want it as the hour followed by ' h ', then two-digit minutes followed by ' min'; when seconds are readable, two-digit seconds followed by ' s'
0 h 38 min
